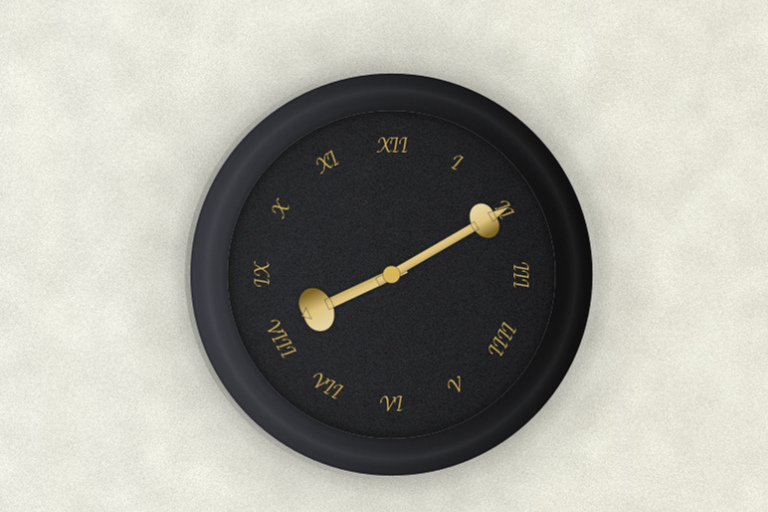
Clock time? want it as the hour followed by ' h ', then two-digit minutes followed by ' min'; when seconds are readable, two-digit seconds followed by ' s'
8 h 10 min
